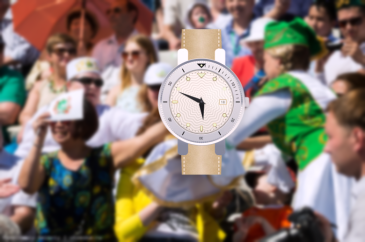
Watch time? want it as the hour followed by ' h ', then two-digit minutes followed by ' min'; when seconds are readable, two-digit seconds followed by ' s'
5 h 49 min
